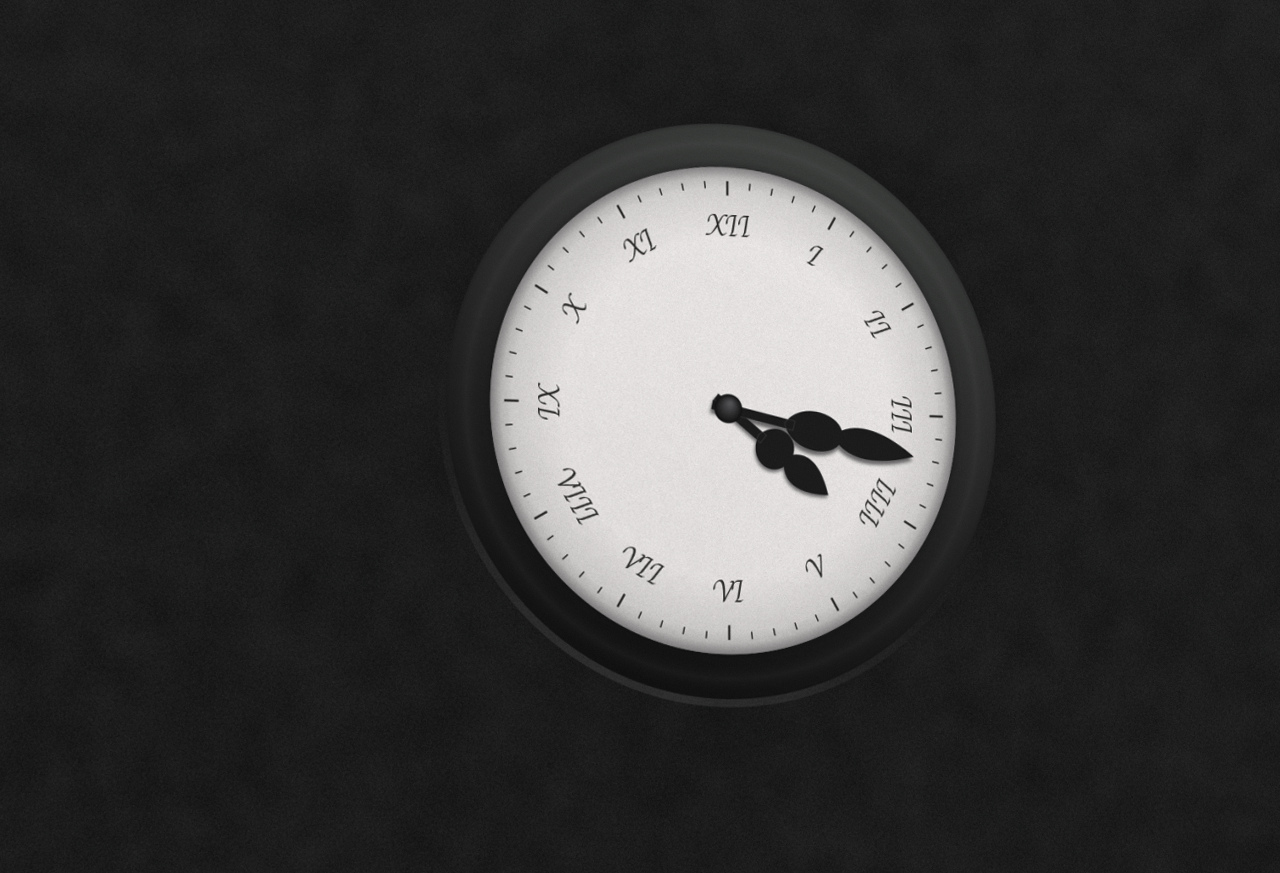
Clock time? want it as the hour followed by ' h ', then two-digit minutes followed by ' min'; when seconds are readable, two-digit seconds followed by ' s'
4 h 17 min
